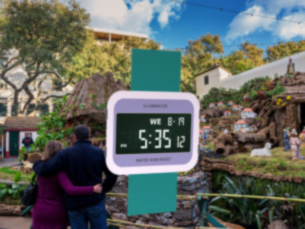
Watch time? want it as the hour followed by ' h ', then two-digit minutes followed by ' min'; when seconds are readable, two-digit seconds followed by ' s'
5 h 35 min 12 s
